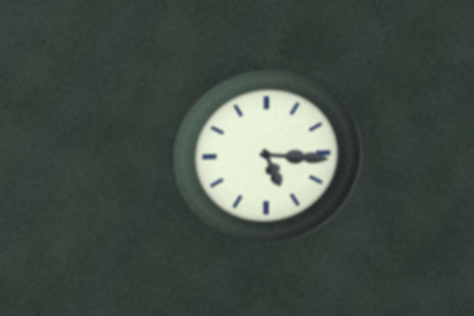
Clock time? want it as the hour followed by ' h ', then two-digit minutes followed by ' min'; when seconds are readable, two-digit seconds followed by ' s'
5 h 16 min
